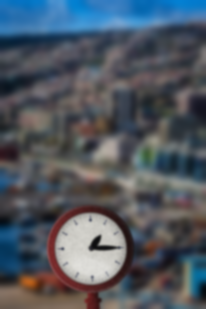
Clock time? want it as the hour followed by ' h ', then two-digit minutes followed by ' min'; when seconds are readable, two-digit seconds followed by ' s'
1 h 15 min
